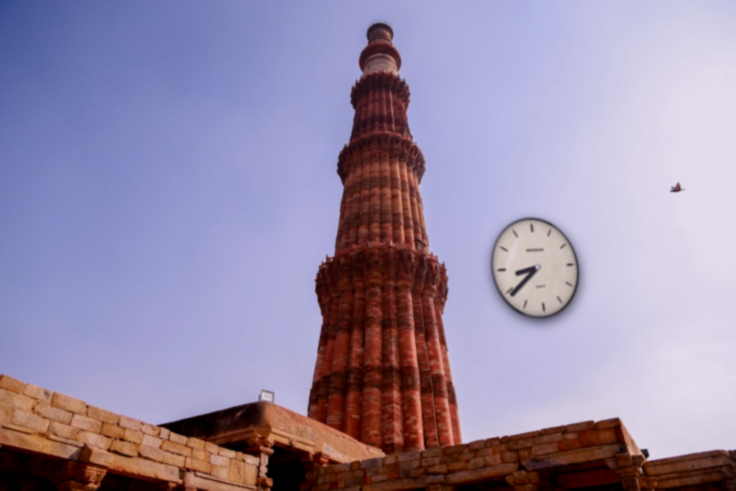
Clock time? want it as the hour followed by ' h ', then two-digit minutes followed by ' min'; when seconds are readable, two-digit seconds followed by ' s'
8 h 39 min
